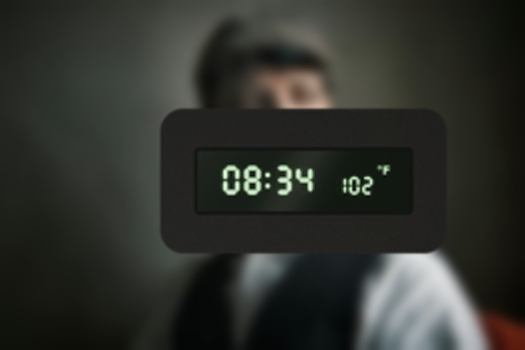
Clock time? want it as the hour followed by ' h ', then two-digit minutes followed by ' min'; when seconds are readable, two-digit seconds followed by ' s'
8 h 34 min
